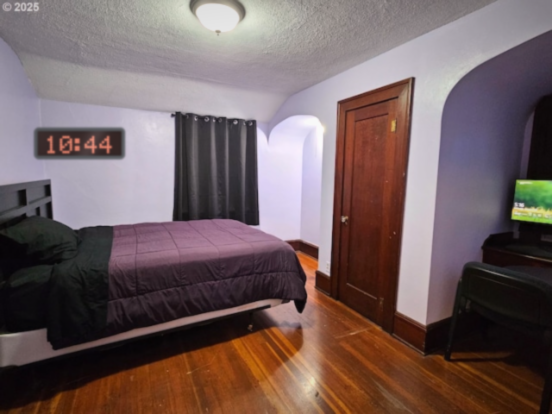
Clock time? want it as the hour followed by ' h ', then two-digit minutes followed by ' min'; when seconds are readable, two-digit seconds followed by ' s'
10 h 44 min
